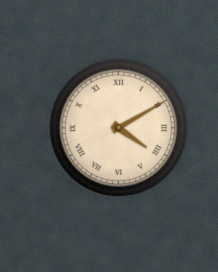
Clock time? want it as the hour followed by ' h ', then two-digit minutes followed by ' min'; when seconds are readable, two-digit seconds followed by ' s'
4 h 10 min
